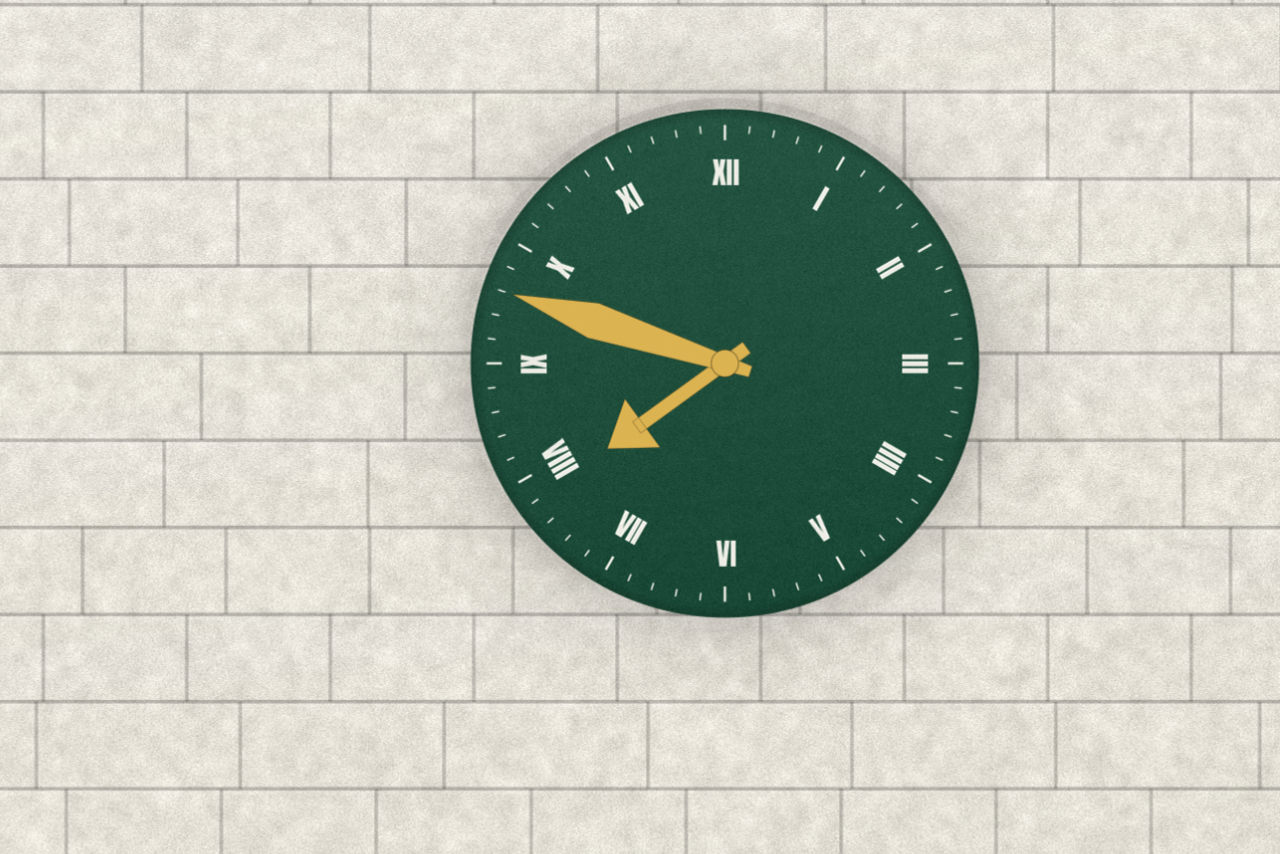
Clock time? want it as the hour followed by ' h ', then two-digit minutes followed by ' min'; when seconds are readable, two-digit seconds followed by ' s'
7 h 48 min
